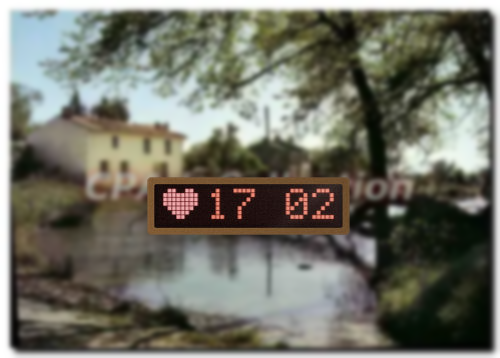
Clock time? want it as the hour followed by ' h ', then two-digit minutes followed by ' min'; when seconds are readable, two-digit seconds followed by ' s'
17 h 02 min
